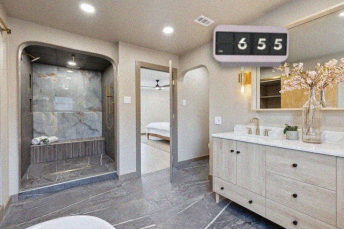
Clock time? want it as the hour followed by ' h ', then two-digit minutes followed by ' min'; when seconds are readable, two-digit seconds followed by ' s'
6 h 55 min
